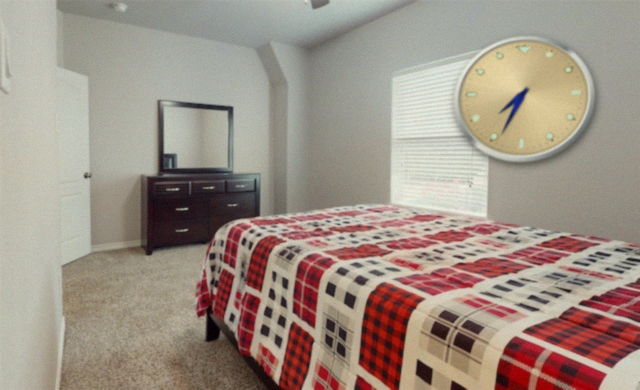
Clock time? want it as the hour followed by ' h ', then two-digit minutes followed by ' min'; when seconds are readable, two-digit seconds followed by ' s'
7 h 34 min
